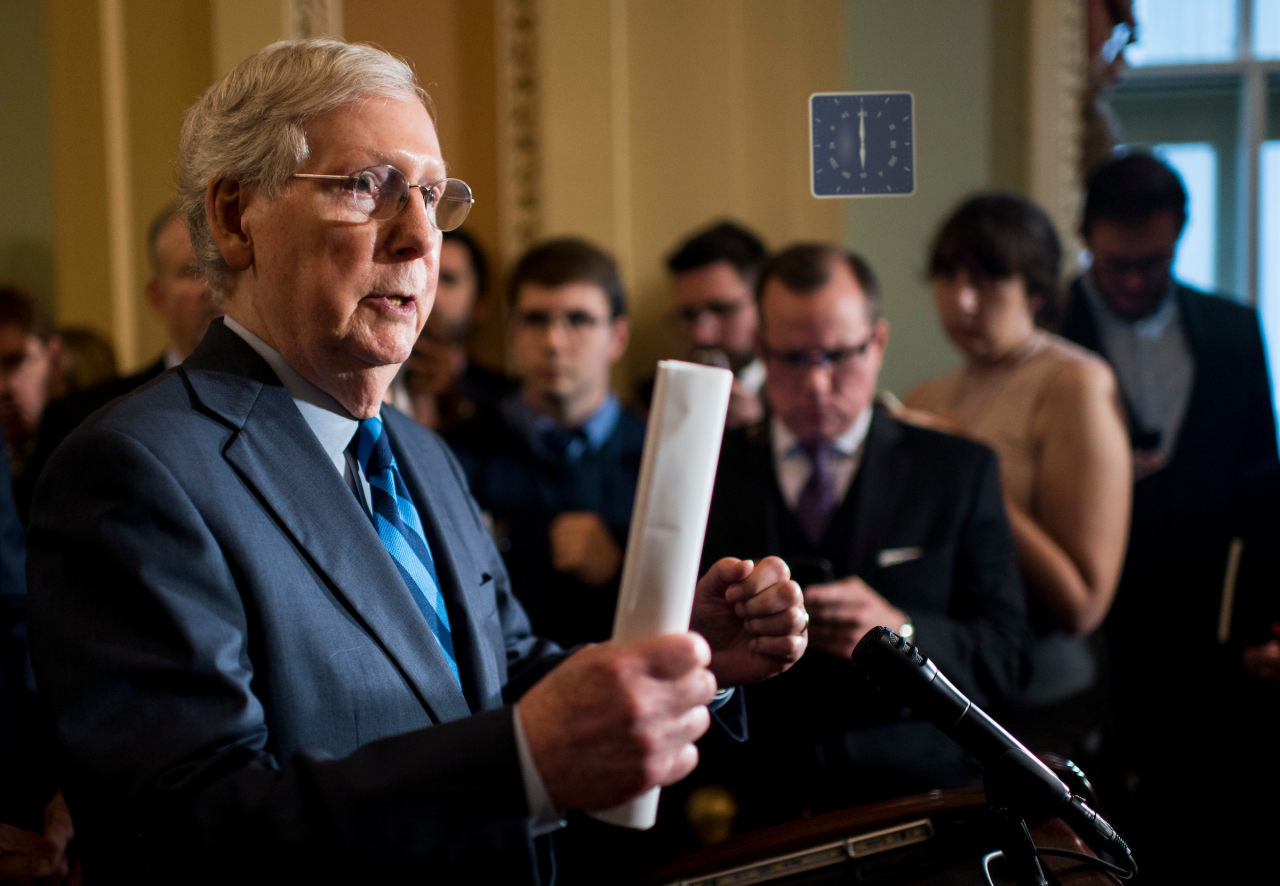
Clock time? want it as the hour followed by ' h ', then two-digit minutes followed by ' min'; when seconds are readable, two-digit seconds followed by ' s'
6 h 00 min
